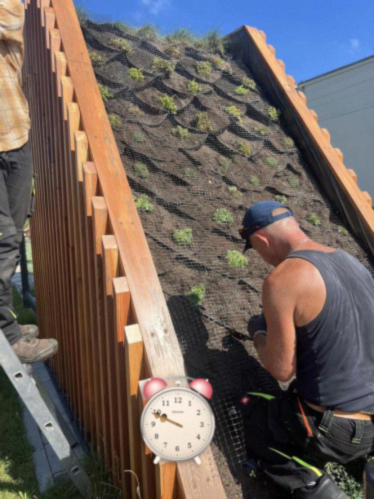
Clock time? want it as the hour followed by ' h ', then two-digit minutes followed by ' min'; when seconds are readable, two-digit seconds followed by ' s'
9 h 49 min
